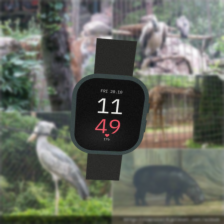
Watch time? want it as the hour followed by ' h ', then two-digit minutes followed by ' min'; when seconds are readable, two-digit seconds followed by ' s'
11 h 49 min
